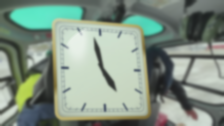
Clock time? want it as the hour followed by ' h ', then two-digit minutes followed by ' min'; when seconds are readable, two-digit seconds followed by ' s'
4 h 58 min
